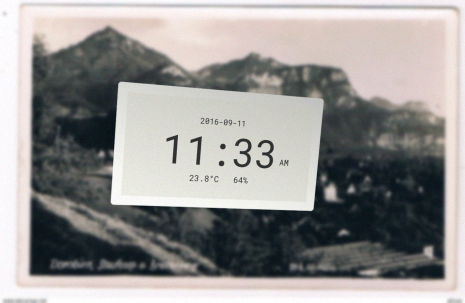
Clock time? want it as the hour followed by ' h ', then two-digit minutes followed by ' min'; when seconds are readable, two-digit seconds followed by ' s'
11 h 33 min
